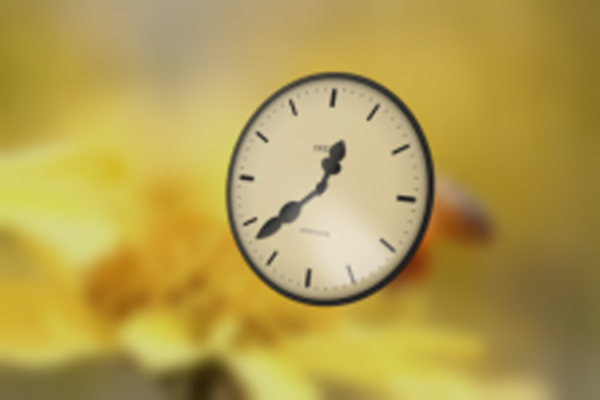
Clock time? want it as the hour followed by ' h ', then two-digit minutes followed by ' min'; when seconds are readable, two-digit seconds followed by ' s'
12 h 38 min
